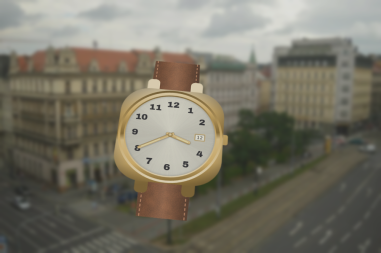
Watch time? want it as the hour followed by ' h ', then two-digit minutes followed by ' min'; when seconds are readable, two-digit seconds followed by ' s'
3 h 40 min
